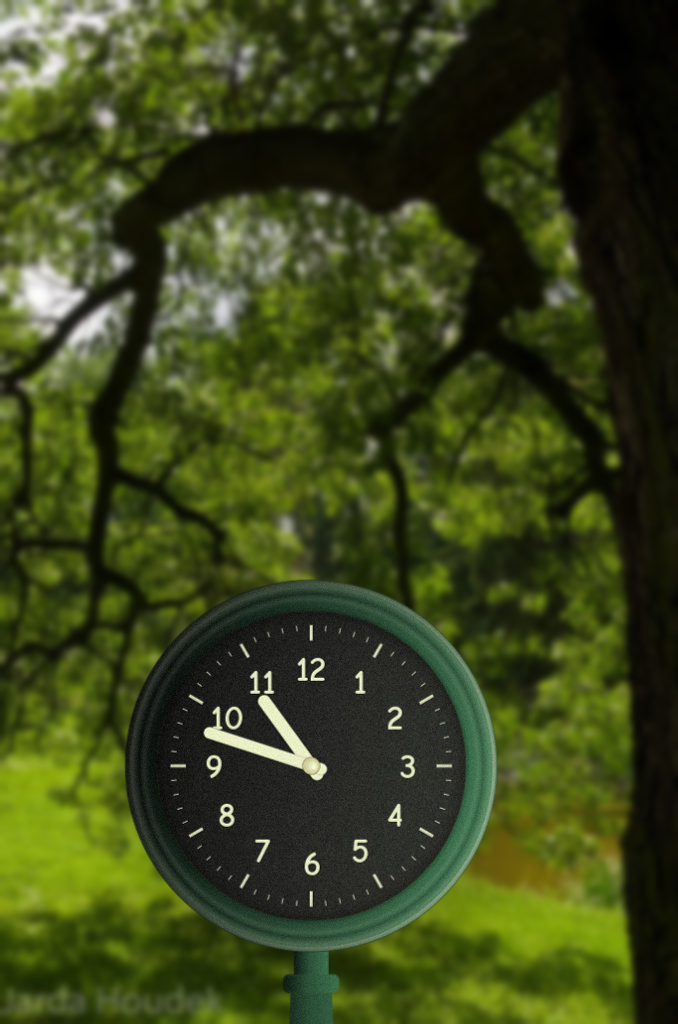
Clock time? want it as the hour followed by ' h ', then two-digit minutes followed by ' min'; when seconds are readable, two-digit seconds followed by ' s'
10 h 48 min
